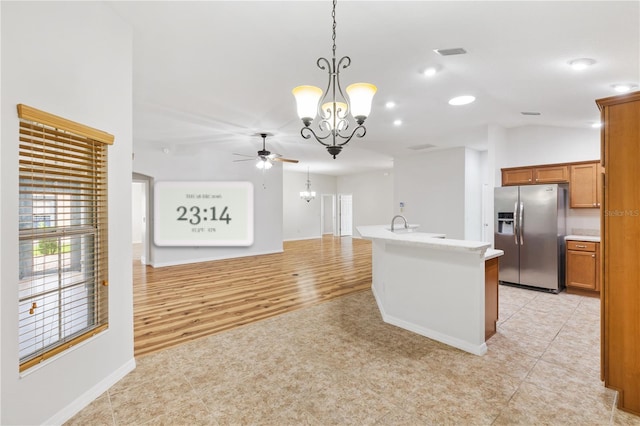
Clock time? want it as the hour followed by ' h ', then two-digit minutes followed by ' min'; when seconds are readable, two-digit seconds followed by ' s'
23 h 14 min
